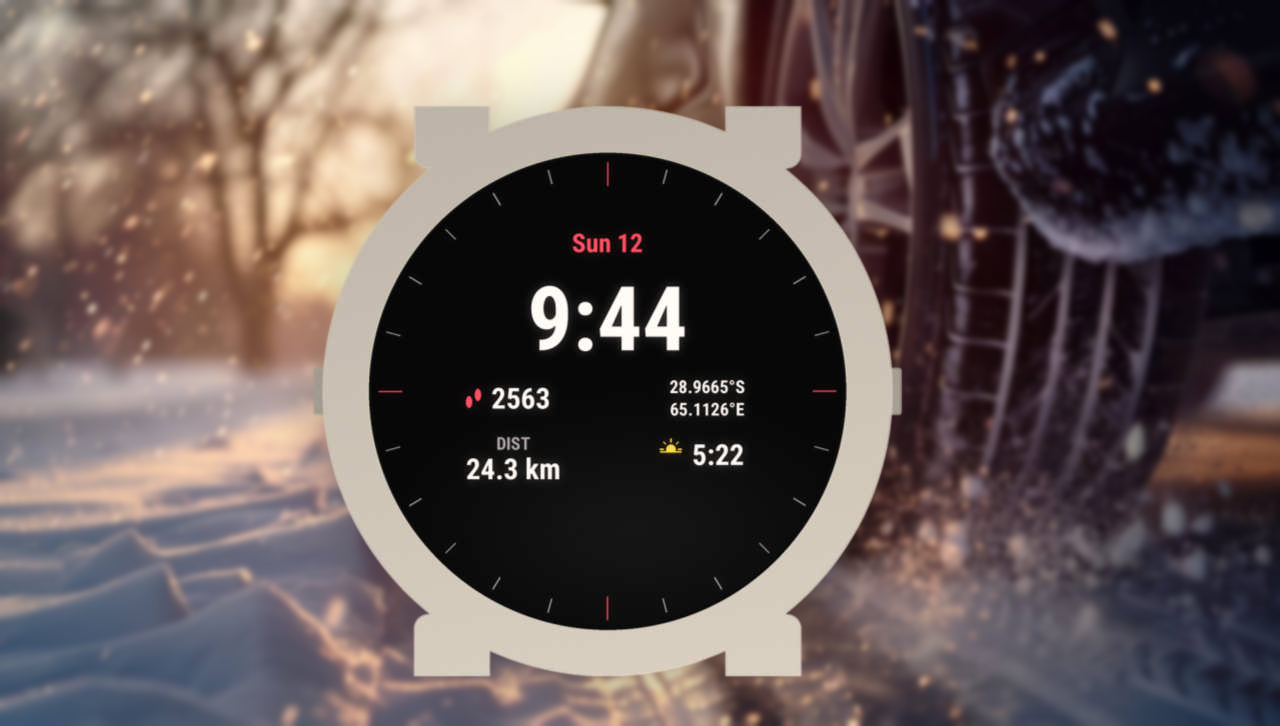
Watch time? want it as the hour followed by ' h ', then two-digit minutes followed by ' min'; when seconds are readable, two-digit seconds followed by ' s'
9 h 44 min
